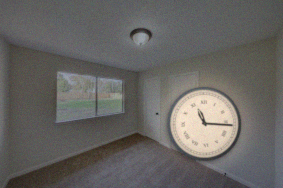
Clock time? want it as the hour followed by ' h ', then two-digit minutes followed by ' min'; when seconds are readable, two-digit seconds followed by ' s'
11 h 16 min
